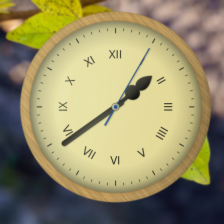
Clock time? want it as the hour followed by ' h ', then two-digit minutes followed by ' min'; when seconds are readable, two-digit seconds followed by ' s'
1 h 39 min 05 s
